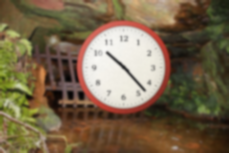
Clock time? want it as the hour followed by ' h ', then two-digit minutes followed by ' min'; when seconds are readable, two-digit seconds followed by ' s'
10 h 23 min
